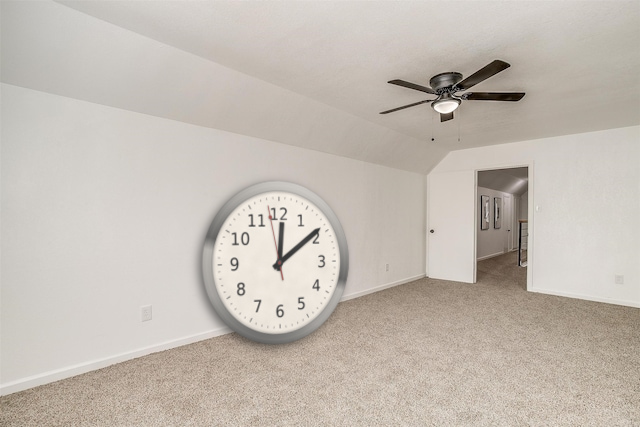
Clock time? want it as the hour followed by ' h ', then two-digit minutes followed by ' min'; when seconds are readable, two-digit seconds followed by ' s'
12 h 08 min 58 s
